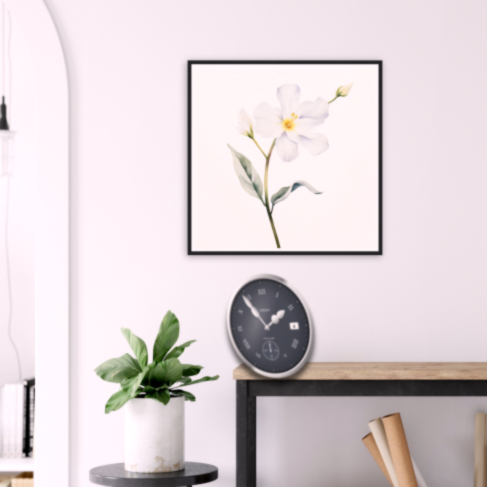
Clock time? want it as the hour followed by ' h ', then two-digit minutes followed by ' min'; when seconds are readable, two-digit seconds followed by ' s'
1 h 54 min
